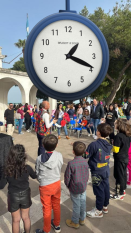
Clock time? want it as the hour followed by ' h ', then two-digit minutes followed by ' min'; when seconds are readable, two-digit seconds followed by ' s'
1 h 19 min
